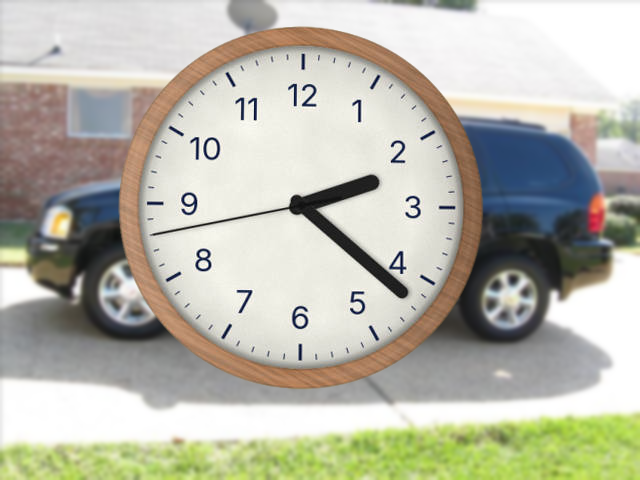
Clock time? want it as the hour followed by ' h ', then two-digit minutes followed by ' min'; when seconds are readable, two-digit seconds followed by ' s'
2 h 21 min 43 s
